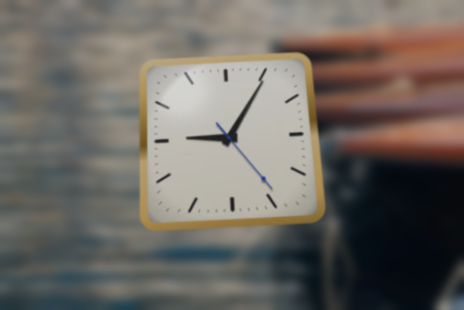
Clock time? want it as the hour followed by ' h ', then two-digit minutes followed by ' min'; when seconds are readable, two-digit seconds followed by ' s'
9 h 05 min 24 s
